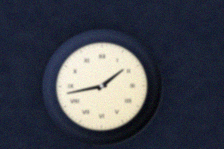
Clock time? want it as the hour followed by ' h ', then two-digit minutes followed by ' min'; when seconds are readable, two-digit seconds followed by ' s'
1 h 43 min
